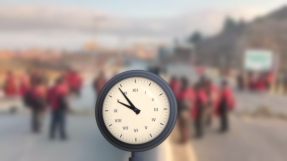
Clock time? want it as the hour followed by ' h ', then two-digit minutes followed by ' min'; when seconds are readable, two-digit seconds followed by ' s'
9 h 54 min
